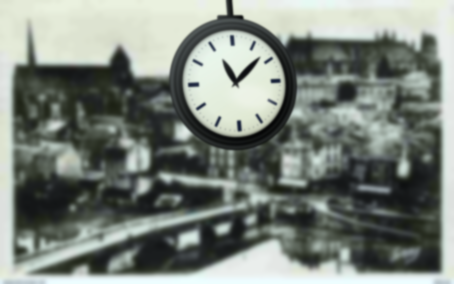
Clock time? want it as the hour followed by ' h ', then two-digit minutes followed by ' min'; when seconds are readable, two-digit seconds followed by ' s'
11 h 08 min
